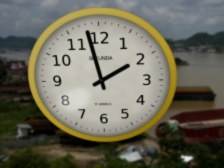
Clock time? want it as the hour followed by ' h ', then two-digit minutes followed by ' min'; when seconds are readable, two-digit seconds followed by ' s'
1 h 58 min
